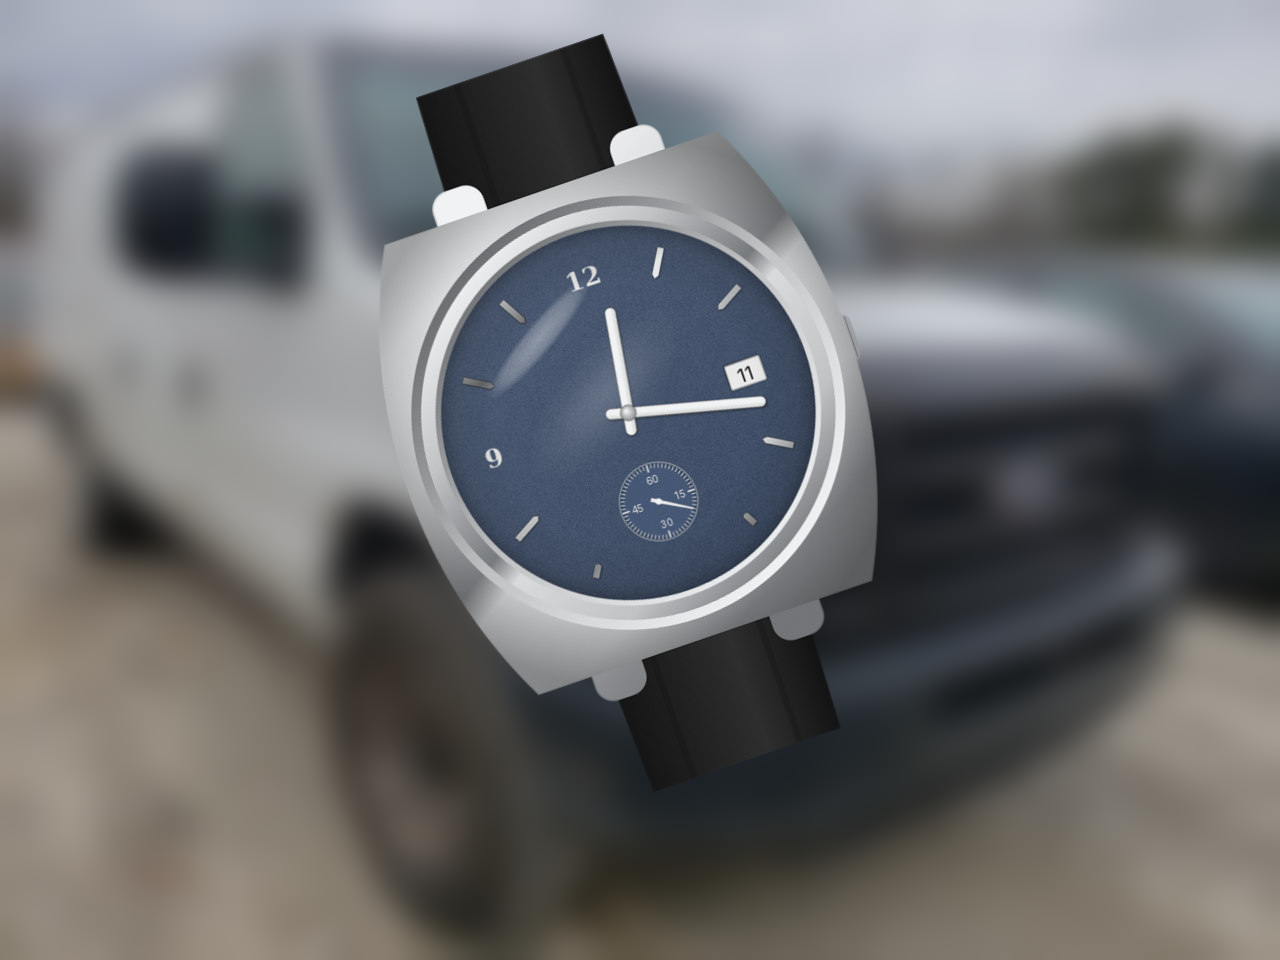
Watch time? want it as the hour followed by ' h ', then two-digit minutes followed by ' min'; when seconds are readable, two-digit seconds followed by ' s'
12 h 17 min 20 s
